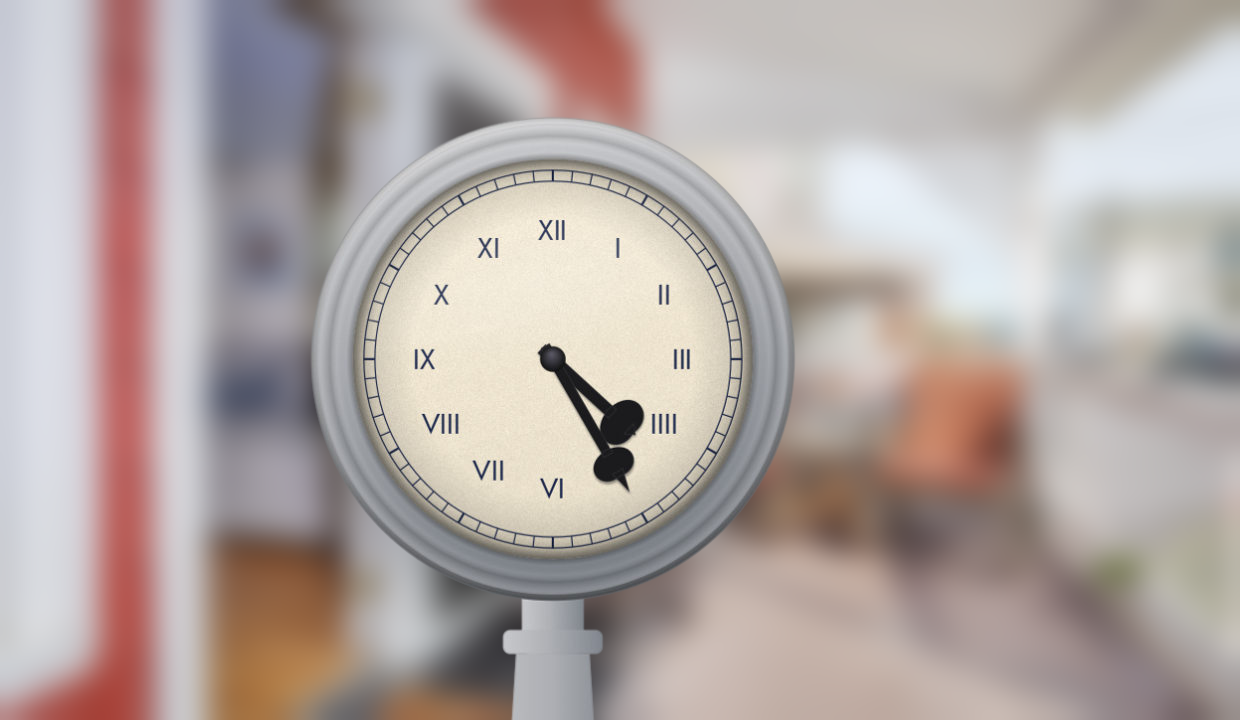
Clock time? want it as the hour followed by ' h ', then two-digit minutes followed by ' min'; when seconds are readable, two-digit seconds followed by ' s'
4 h 25 min
